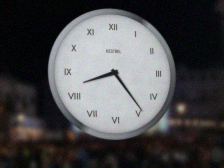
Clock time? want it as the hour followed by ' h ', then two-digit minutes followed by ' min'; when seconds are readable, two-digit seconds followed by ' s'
8 h 24 min
